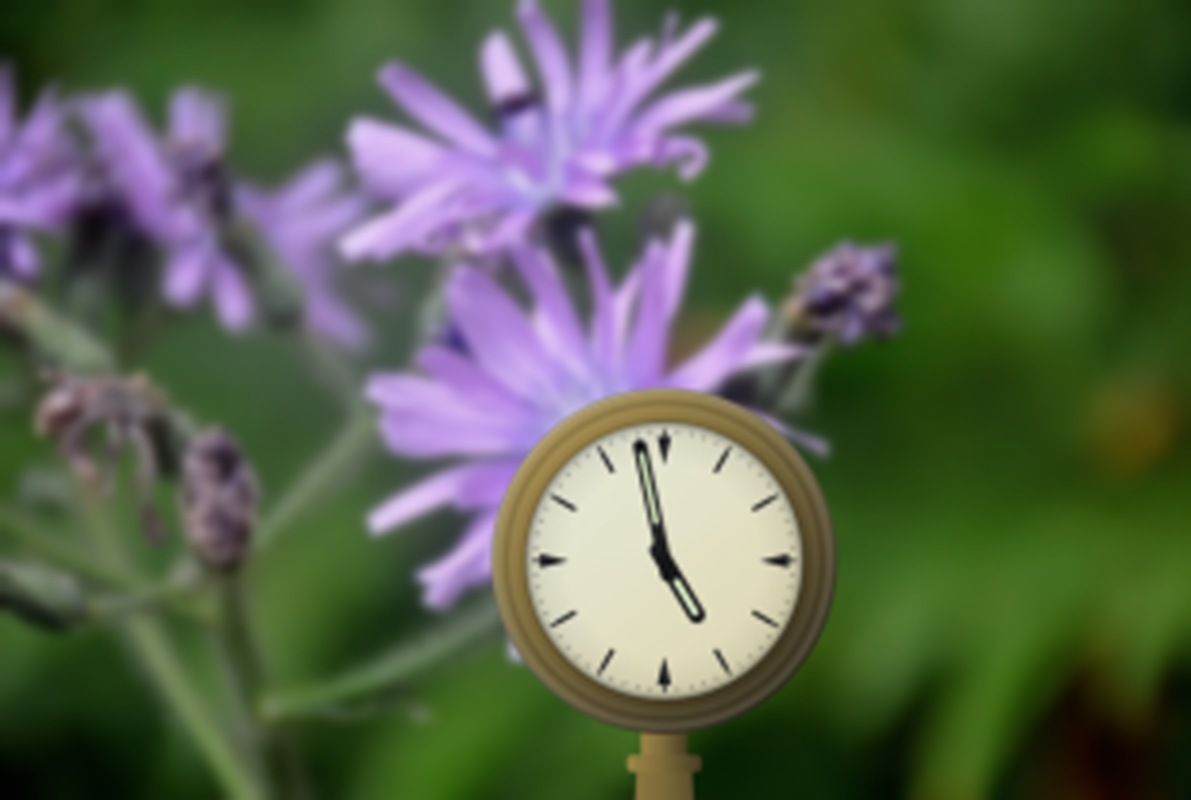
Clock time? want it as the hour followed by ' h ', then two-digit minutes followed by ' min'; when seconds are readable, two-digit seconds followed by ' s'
4 h 58 min
